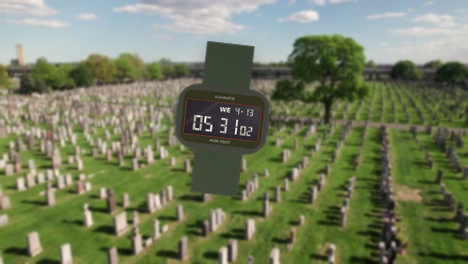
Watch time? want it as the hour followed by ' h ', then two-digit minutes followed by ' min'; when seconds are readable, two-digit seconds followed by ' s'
5 h 31 min 02 s
